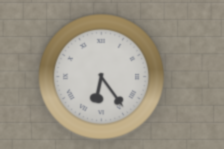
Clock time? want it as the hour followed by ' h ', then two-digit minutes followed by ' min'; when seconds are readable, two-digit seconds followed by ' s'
6 h 24 min
